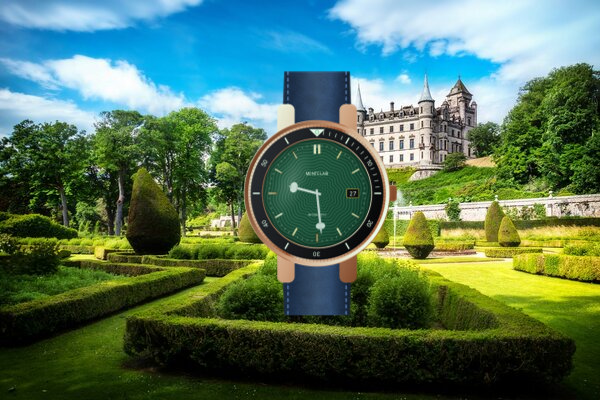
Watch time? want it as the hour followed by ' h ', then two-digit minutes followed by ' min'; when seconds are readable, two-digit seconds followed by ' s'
9 h 29 min
